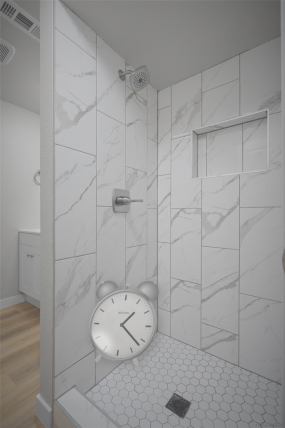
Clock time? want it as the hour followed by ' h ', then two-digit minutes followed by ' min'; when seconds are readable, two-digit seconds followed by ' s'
1 h 22 min
